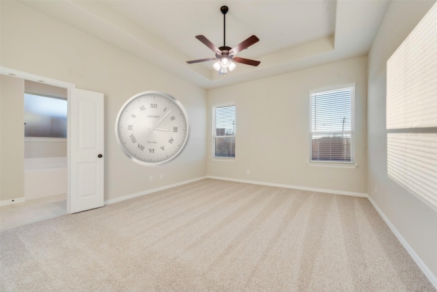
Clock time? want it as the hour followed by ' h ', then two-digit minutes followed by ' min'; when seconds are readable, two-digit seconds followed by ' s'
3 h 07 min
